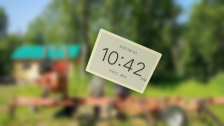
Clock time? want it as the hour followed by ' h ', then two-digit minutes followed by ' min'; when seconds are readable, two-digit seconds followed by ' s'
10 h 42 min
